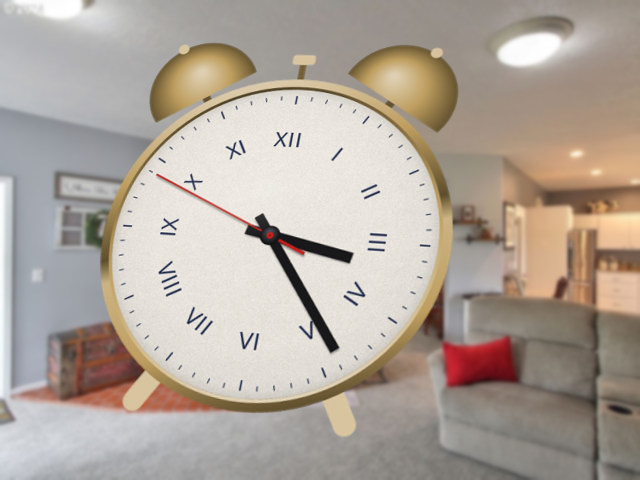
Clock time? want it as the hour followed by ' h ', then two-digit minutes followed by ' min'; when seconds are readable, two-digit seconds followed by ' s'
3 h 23 min 49 s
